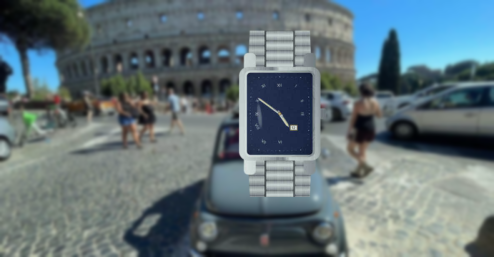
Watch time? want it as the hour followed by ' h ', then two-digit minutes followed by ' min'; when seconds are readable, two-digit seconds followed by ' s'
4 h 51 min
